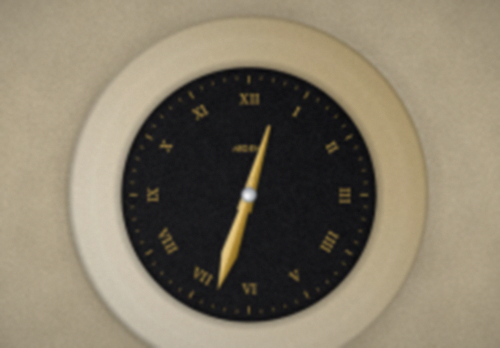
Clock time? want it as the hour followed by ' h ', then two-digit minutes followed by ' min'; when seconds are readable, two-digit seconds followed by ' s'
12 h 33 min
